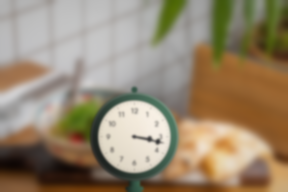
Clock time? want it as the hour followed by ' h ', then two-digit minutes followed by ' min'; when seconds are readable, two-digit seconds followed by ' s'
3 h 17 min
